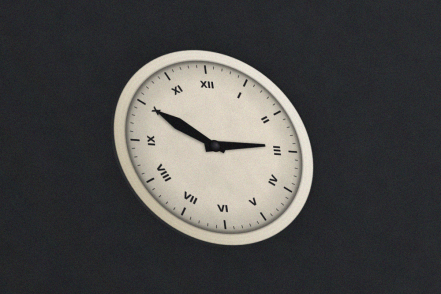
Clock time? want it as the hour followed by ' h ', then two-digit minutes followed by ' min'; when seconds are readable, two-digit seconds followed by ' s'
2 h 50 min
